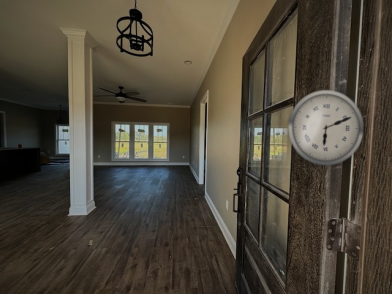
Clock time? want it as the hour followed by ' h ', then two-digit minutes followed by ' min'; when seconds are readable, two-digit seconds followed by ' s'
6 h 11 min
